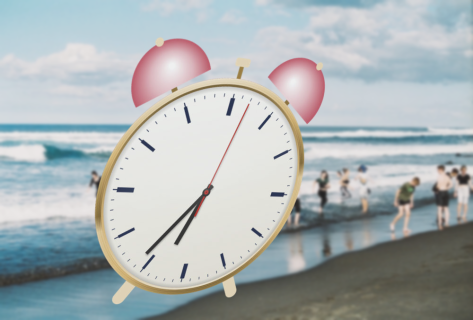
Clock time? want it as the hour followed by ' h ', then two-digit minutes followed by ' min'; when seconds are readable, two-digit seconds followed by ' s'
6 h 36 min 02 s
